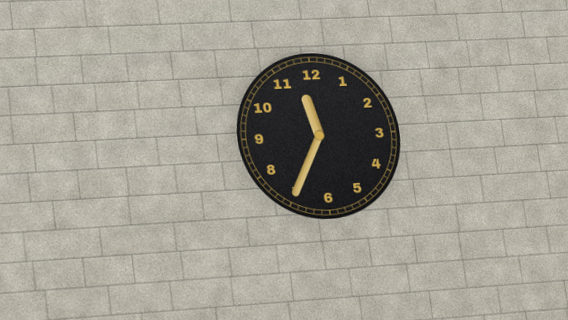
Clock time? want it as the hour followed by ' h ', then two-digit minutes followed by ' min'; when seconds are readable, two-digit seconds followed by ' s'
11 h 35 min
